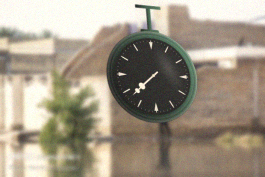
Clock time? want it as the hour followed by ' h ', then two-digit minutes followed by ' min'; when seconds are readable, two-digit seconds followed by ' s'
7 h 38 min
